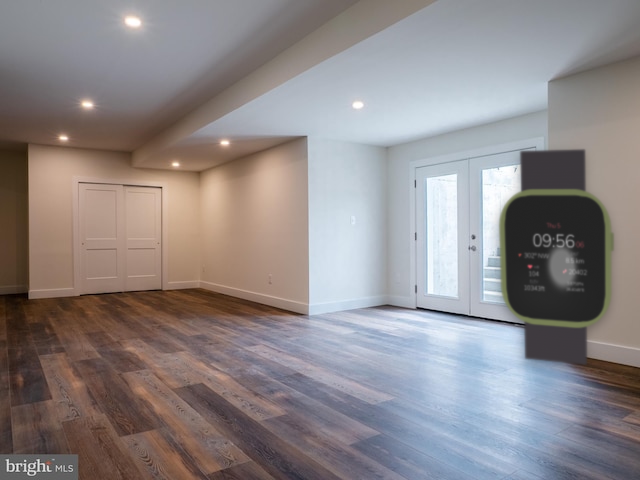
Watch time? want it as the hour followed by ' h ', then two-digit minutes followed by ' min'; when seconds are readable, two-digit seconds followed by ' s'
9 h 56 min
